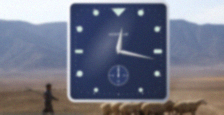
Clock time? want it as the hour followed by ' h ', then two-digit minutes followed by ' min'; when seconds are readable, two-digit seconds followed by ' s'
12 h 17 min
